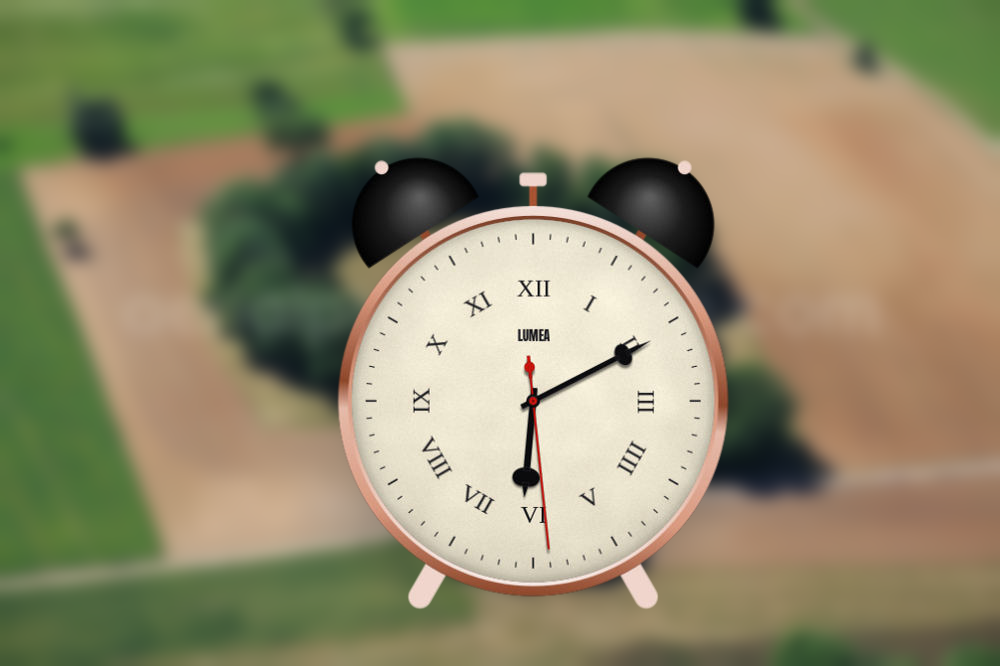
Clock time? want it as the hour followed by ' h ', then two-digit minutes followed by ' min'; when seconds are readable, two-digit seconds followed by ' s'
6 h 10 min 29 s
